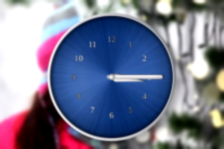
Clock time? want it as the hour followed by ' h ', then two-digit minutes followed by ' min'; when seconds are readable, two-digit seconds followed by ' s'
3 h 15 min
